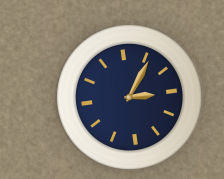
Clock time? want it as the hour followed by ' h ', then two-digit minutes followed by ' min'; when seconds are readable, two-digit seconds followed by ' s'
3 h 06 min
